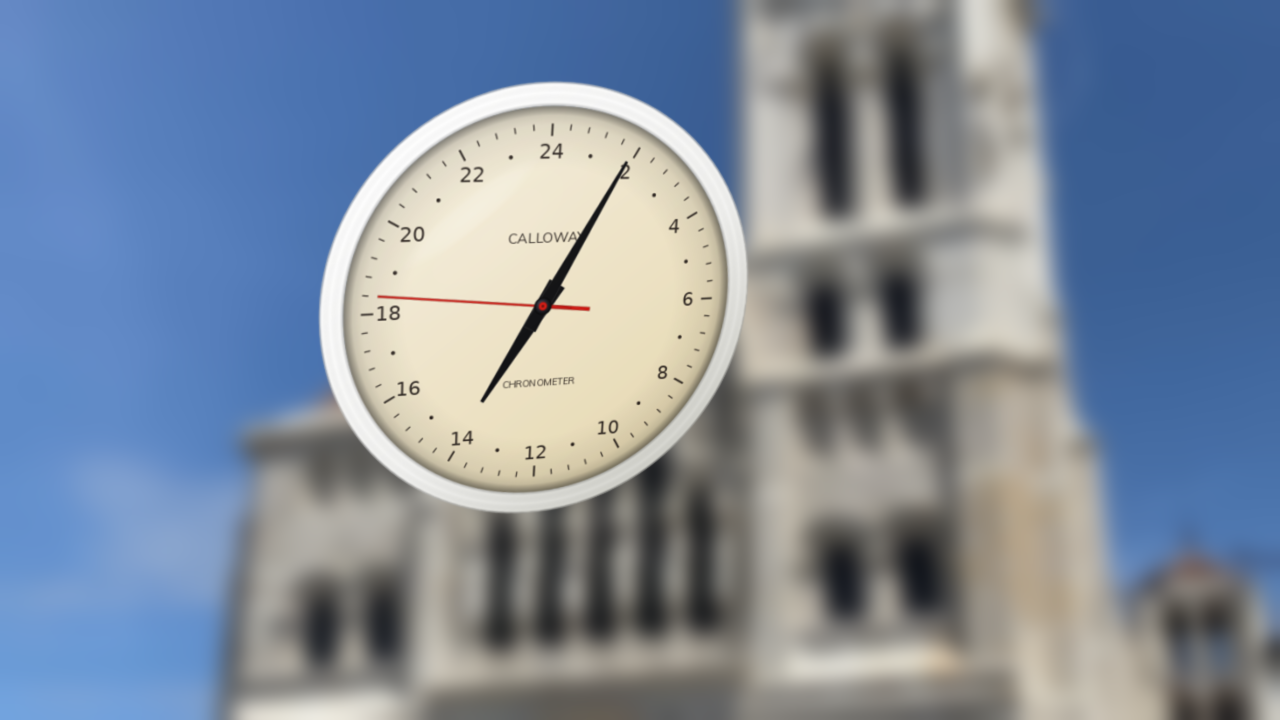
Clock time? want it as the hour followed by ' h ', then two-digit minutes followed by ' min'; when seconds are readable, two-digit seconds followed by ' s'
14 h 04 min 46 s
